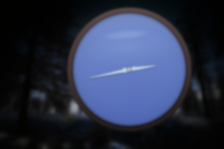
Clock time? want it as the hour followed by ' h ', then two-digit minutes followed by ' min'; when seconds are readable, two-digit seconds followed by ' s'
2 h 43 min
